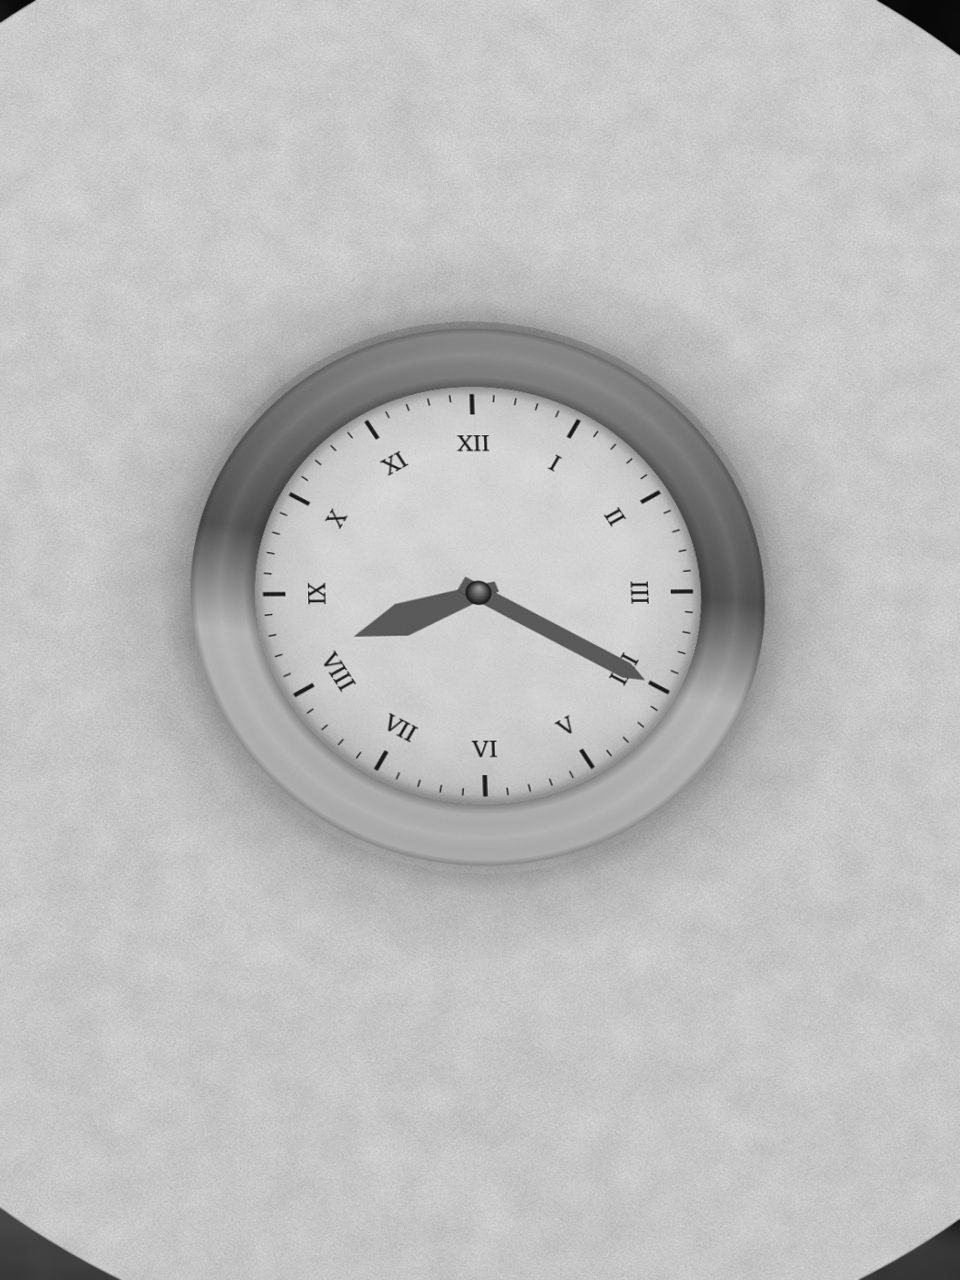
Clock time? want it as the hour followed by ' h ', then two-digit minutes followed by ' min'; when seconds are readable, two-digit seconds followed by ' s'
8 h 20 min
